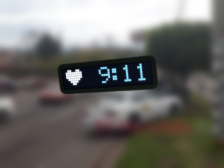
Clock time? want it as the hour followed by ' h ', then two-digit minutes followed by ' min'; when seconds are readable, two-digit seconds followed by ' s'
9 h 11 min
